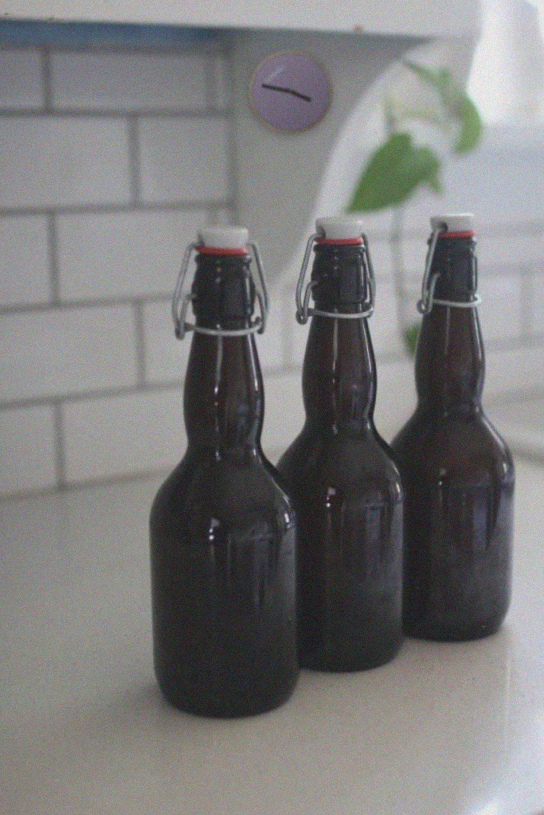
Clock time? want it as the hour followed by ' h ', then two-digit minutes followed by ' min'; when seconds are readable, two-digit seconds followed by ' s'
3 h 47 min
